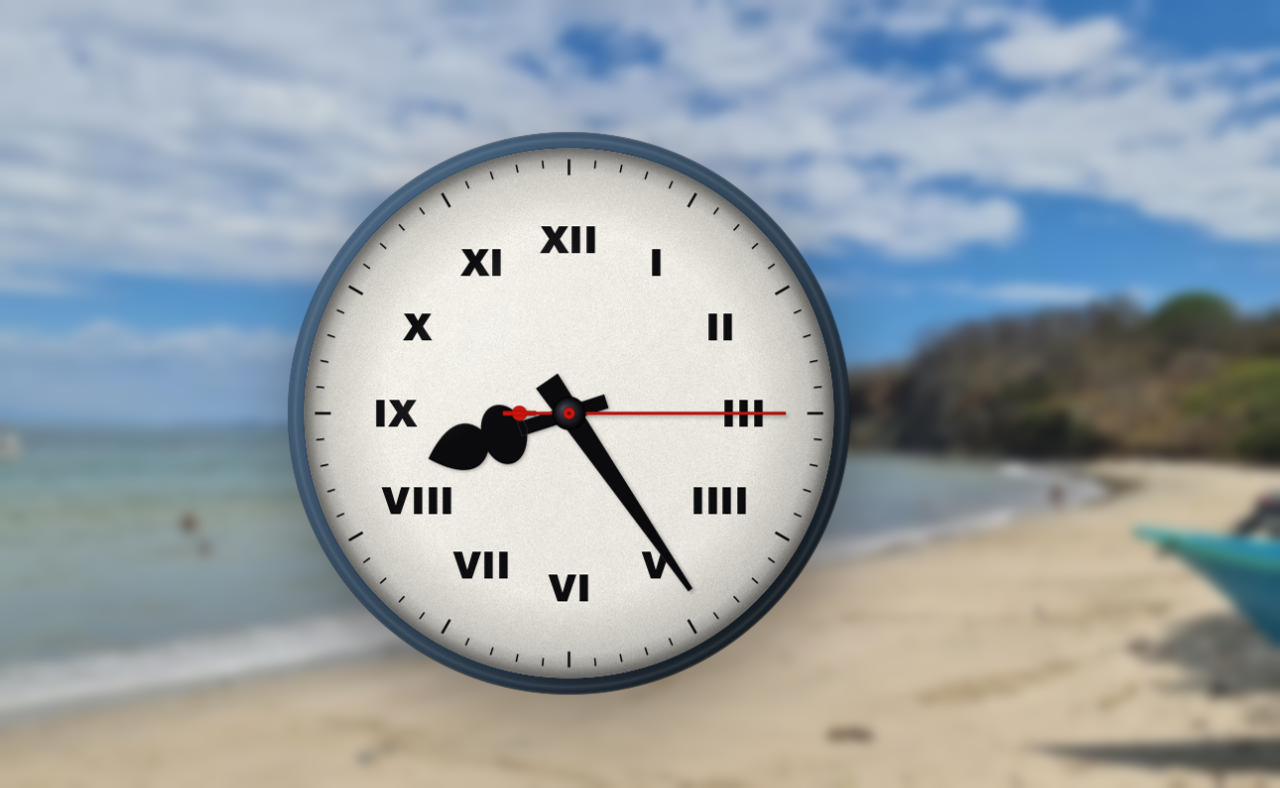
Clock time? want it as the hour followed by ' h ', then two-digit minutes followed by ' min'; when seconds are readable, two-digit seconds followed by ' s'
8 h 24 min 15 s
